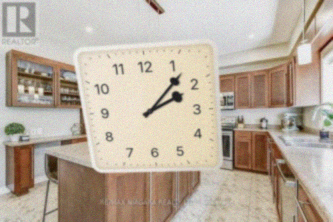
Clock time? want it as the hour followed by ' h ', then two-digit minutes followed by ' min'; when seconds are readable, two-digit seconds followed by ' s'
2 h 07 min
